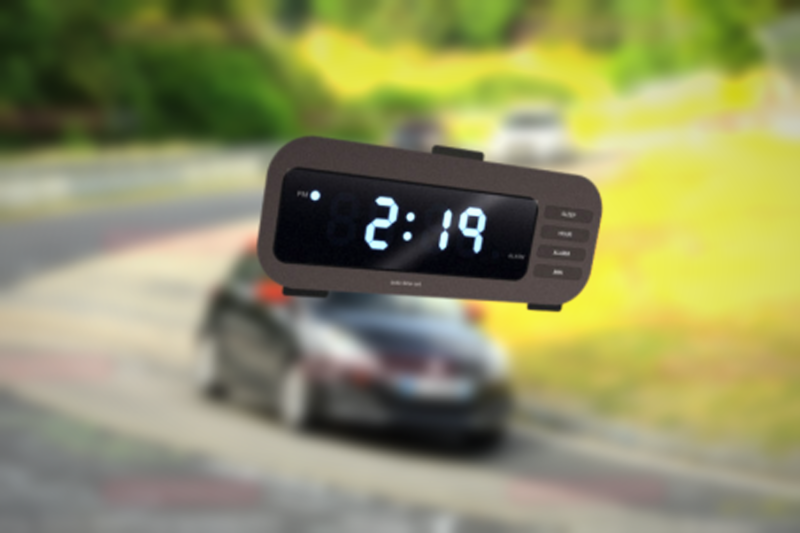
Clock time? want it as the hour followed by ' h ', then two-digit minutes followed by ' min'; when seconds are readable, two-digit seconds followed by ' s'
2 h 19 min
